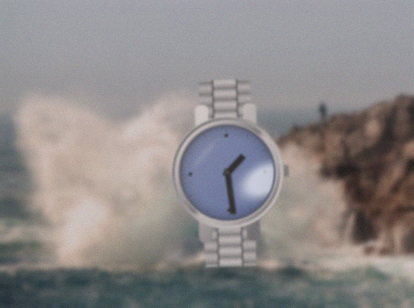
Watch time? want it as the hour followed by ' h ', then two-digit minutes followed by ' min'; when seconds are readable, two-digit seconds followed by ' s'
1 h 29 min
